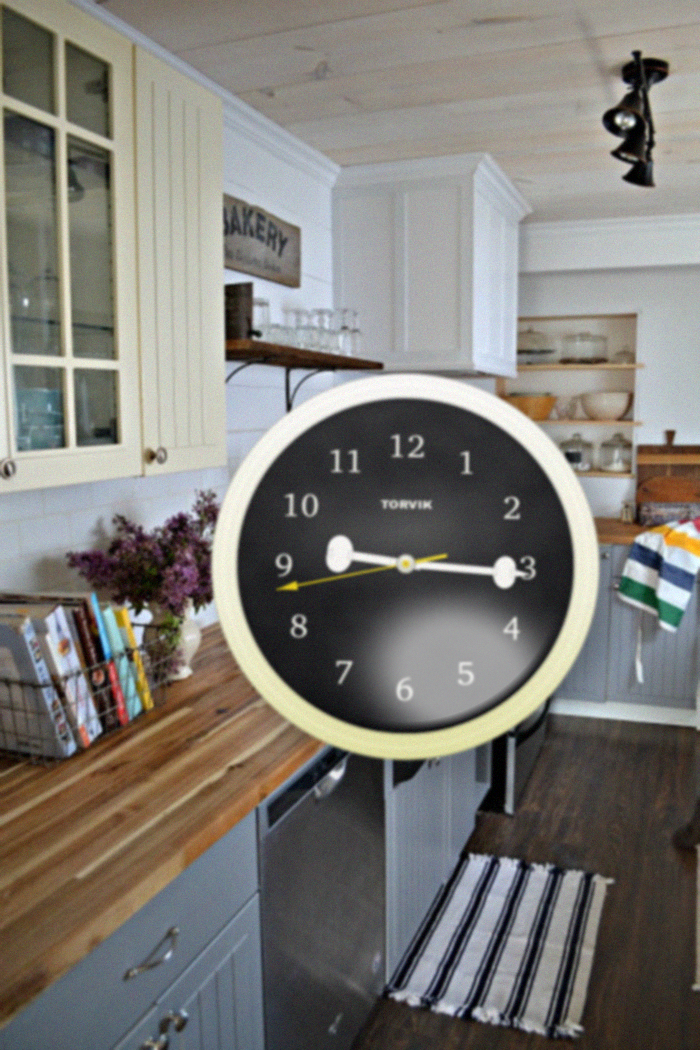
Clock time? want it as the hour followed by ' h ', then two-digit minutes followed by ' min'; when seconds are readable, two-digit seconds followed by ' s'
9 h 15 min 43 s
